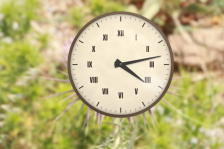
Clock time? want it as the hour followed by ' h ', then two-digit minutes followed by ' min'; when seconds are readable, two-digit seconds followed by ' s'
4 h 13 min
